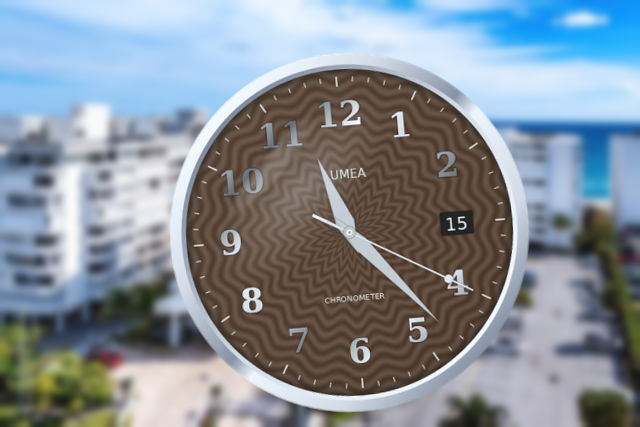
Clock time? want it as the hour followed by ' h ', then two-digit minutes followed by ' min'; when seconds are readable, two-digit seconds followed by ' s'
11 h 23 min 20 s
